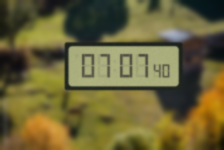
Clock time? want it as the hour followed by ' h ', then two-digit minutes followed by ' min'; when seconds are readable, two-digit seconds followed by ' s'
7 h 07 min 40 s
